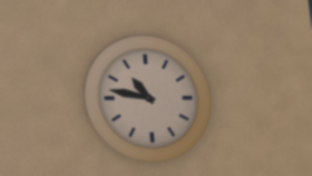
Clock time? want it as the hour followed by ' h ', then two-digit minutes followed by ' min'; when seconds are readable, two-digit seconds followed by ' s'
10 h 47 min
